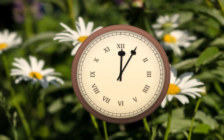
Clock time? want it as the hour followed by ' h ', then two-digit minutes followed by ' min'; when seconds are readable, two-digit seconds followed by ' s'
12 h 05 min
